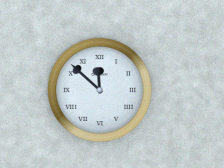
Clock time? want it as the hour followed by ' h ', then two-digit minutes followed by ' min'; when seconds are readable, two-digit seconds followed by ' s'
11 h 52 min
